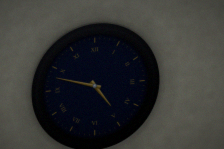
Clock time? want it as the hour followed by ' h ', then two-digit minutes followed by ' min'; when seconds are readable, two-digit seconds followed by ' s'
4 h 48 min
